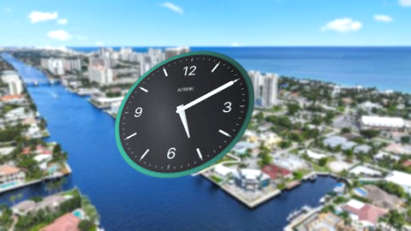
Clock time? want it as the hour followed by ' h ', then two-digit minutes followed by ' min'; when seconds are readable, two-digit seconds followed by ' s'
5 h 10 min
